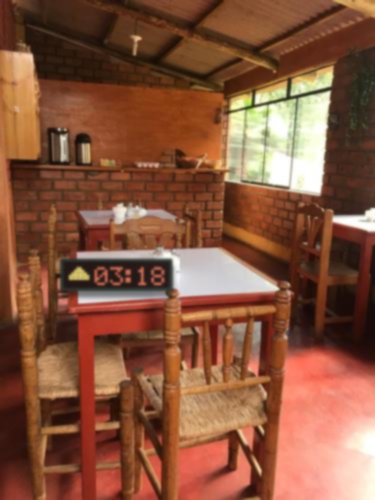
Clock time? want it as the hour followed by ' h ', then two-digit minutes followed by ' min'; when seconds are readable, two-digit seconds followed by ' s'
3 h 18 min
